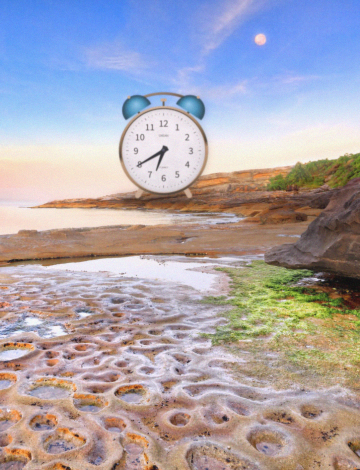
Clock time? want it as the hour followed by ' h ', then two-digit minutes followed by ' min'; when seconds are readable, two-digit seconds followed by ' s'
6 h 40 min
